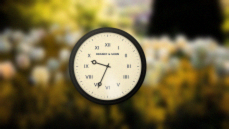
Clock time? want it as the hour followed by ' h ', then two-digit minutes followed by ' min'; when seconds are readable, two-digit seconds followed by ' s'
9 h 34 min
